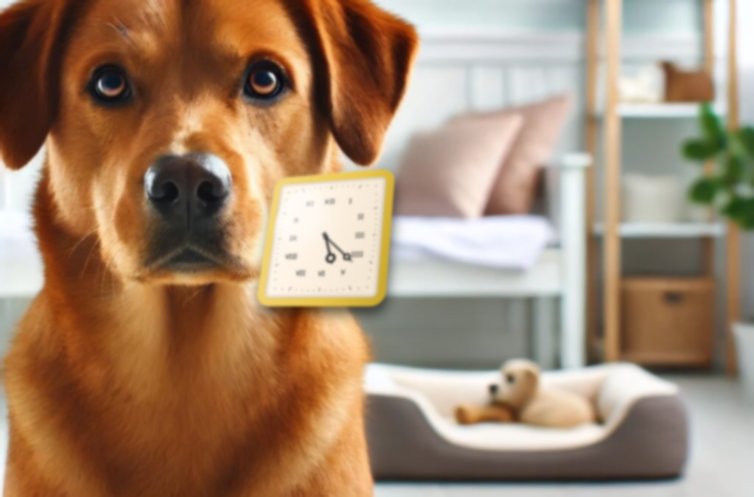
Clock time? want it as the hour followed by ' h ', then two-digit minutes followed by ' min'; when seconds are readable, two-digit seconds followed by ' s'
5 h 22 min
